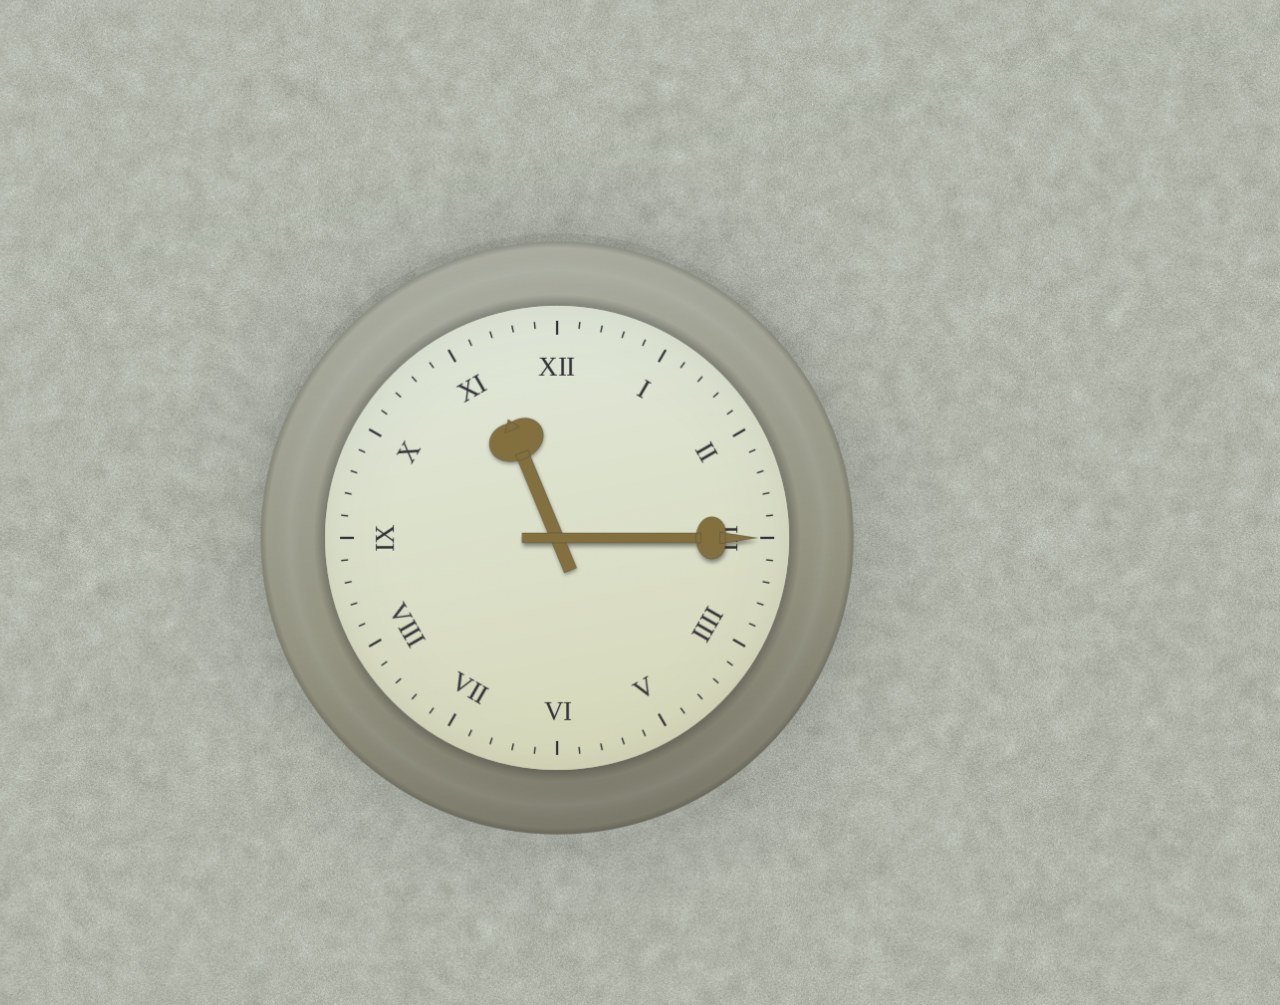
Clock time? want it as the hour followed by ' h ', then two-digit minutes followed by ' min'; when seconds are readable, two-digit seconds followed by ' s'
11 h 15 min
